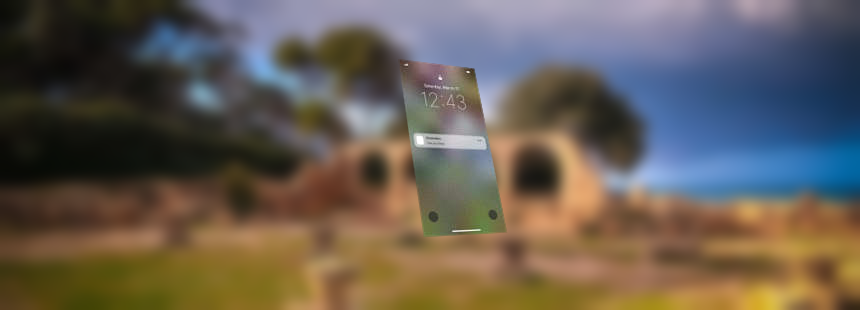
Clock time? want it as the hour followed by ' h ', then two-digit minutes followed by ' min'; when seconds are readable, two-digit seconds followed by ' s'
12 h 43 min
